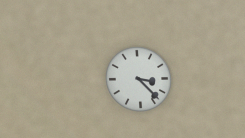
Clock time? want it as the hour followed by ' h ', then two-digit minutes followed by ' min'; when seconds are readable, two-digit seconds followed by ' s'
3 h 23 min
